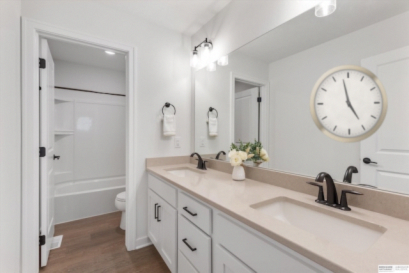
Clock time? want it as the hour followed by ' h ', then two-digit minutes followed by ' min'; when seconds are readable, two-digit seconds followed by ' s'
4 h 58 min
